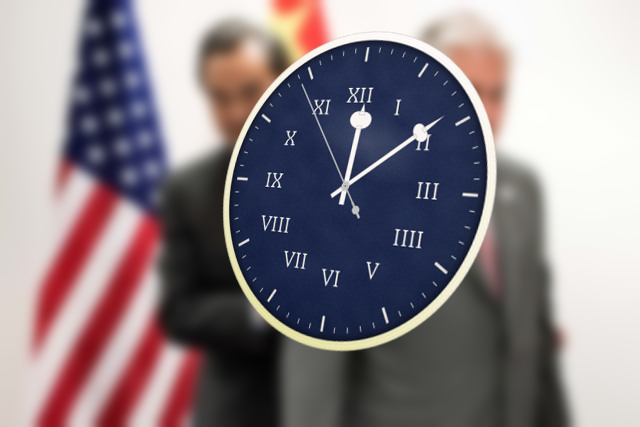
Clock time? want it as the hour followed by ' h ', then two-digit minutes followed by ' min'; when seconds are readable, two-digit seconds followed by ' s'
12 h 08 min 54 s
